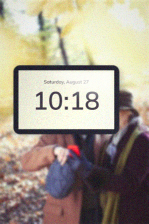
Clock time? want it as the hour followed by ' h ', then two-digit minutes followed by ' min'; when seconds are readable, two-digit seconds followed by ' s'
10 h 18 min
